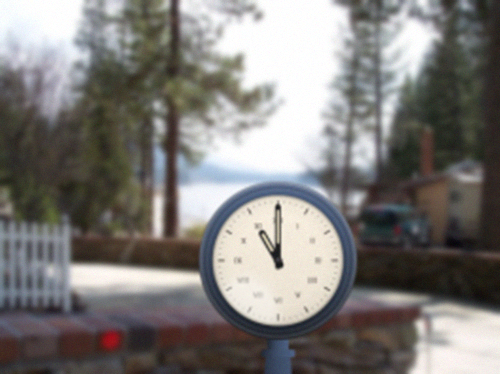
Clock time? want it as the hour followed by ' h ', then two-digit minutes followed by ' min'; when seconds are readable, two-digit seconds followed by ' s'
11 h 00 min
